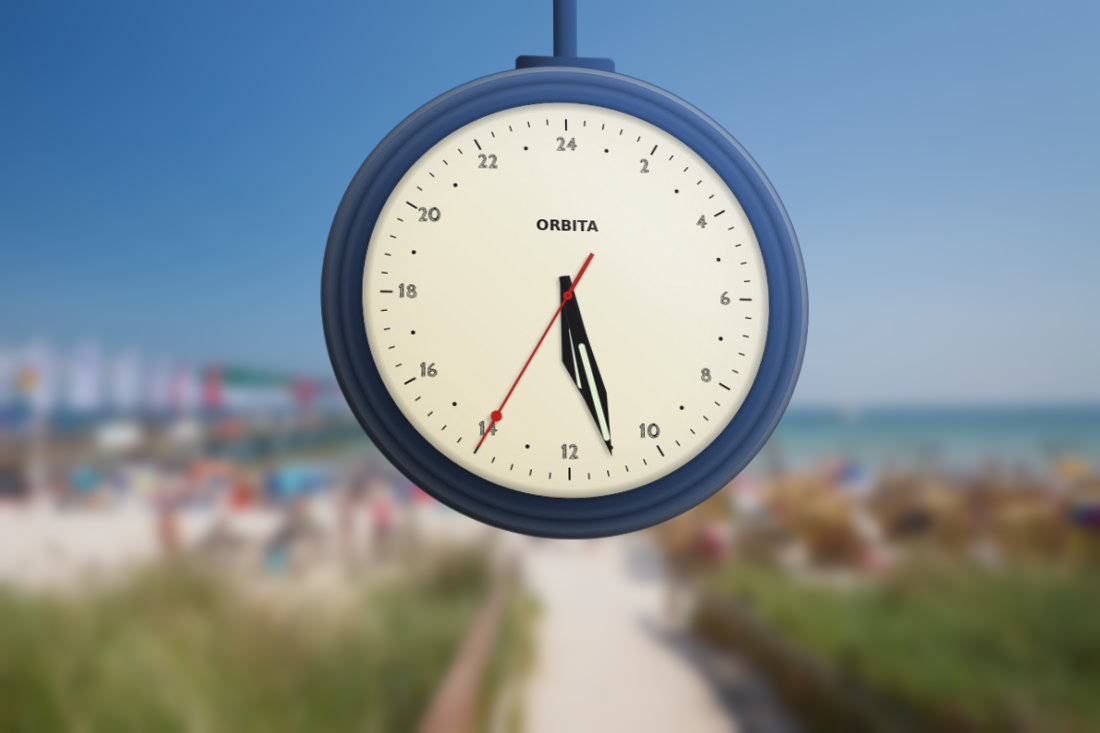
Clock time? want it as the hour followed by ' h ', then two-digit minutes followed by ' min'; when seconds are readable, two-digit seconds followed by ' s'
11 h 27 min 35 s
